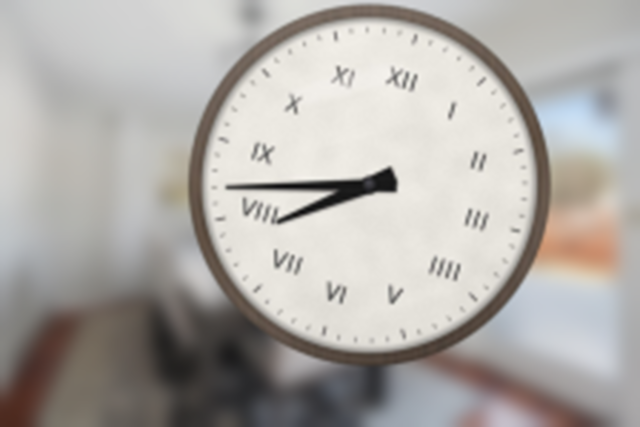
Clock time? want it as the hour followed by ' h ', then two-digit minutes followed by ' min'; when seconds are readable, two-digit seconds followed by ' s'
7 h 42 min
